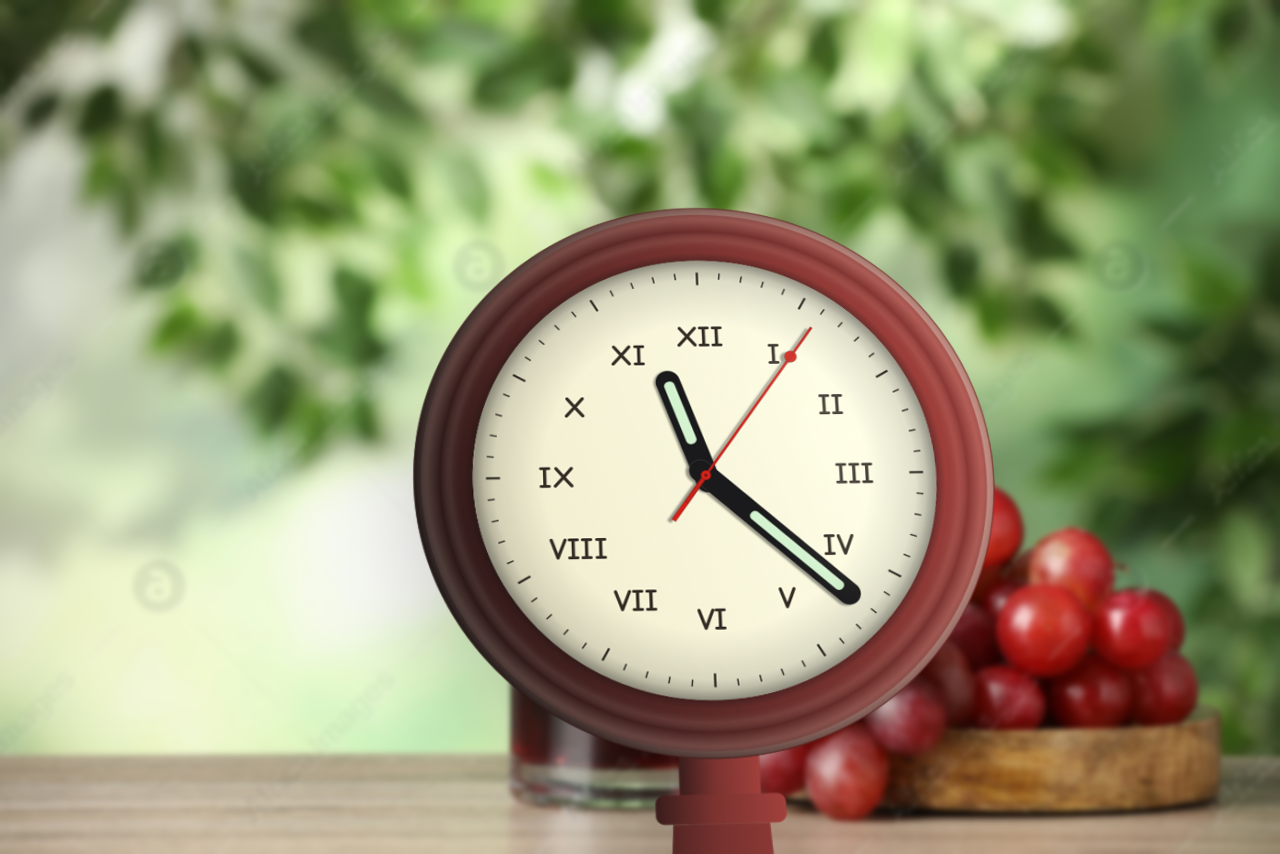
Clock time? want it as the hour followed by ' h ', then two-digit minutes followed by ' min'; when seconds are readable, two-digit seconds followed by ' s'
11 h 22 min 06 s
